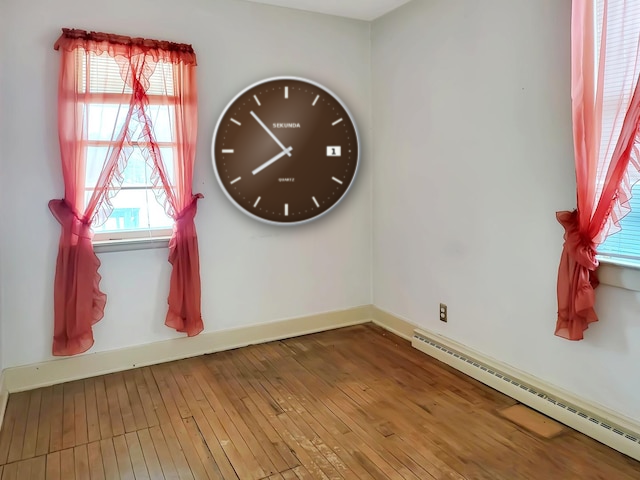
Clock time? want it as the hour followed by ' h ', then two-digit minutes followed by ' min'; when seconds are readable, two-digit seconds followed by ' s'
7 h 53 min
